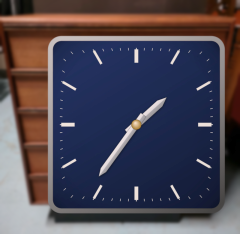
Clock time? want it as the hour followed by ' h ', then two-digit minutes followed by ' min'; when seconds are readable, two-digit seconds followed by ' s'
1 h 36 min
